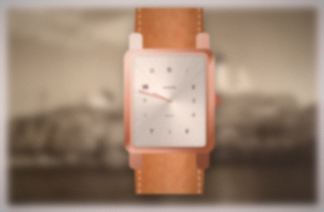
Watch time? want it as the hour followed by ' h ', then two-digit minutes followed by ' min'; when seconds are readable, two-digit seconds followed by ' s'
9 h 48 min
